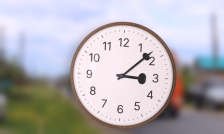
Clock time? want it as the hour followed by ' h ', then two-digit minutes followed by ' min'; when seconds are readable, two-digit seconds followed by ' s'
3 h 08 min
